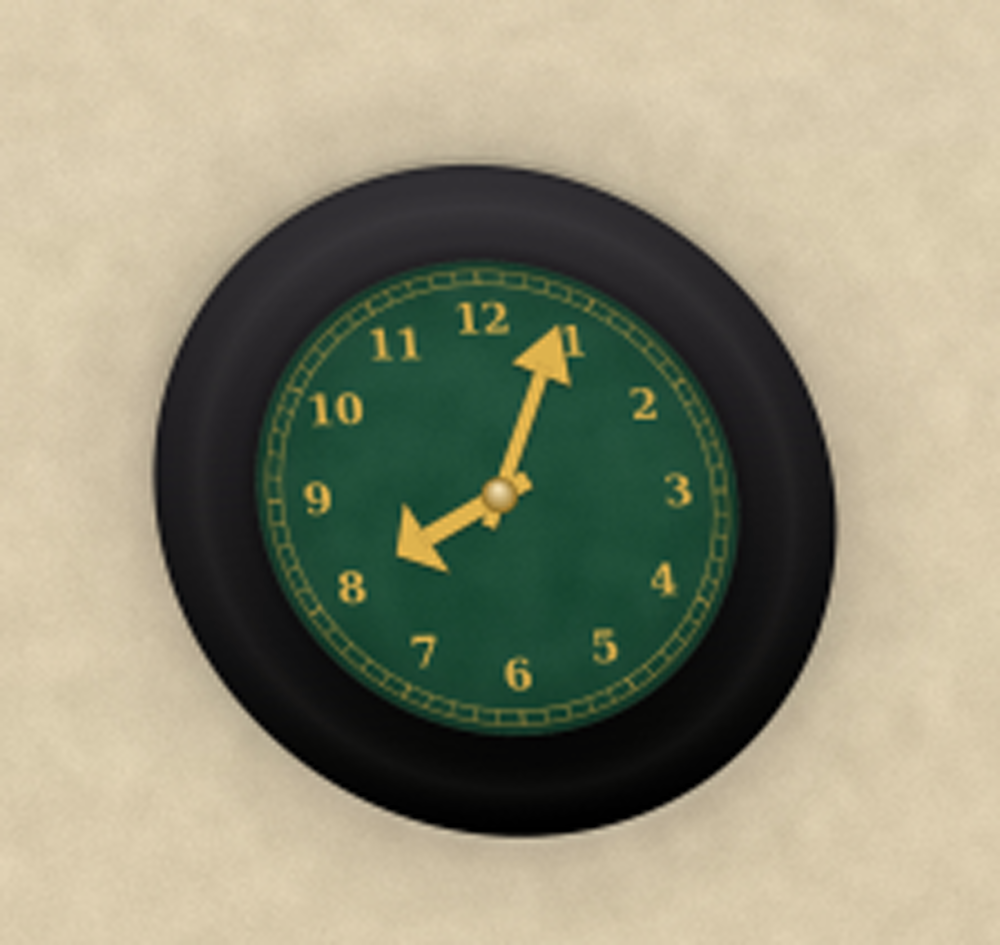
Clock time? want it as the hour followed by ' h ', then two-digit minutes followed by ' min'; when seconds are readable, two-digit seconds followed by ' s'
8 h 04 min
